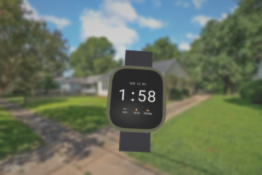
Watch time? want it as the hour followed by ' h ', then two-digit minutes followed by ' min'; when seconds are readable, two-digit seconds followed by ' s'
1 h 58 min
